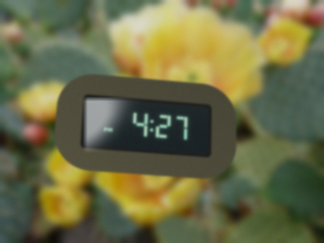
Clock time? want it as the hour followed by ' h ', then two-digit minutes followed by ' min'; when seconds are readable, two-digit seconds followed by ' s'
4 h 27 min
